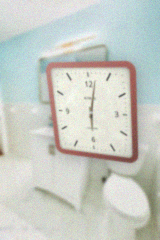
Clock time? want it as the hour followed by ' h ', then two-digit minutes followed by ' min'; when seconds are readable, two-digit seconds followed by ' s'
6 h 02 min
